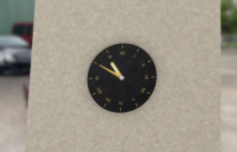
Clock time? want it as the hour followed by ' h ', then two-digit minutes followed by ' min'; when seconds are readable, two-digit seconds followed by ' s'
10 h 50 min
